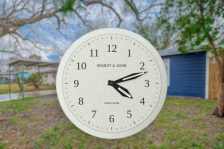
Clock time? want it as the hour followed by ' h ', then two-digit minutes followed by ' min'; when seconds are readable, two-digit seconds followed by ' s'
4 h 12 min
